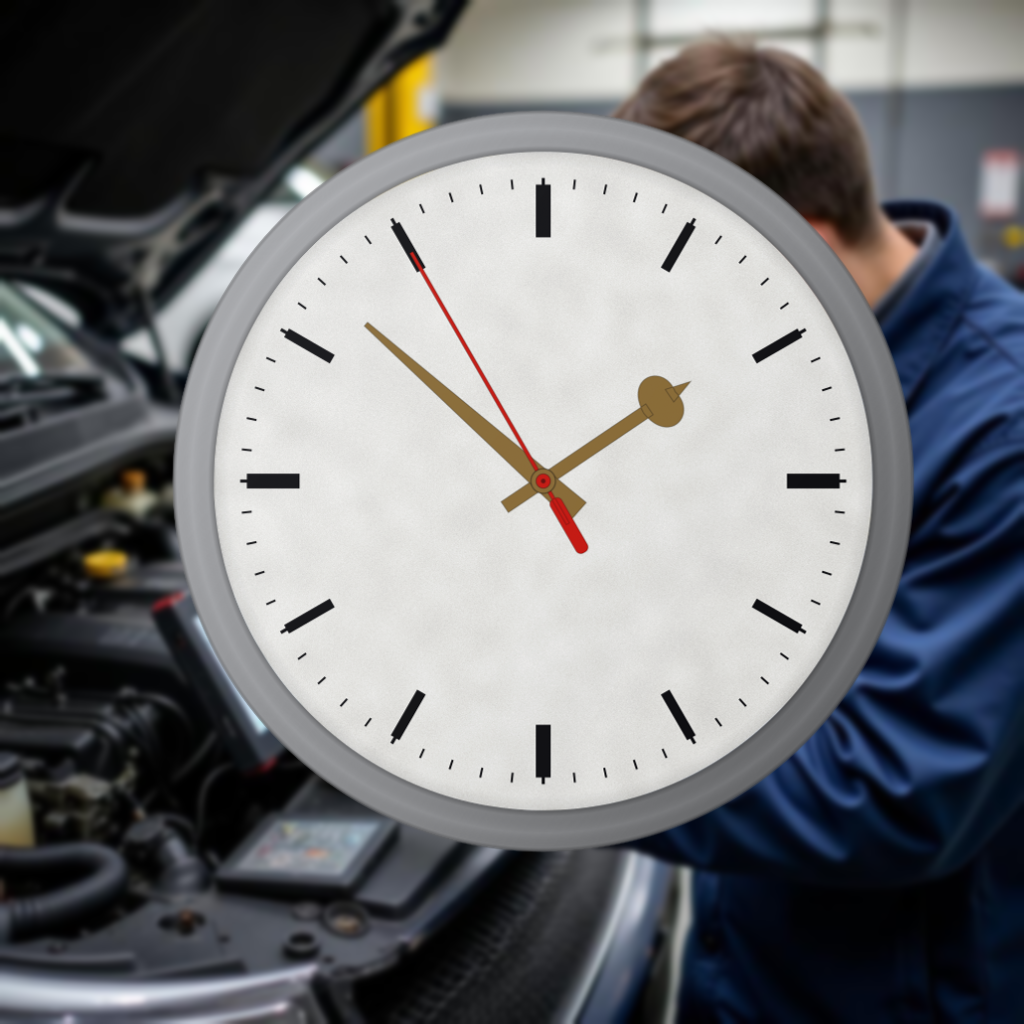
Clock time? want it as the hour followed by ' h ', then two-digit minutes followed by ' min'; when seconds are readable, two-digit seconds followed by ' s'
1 h 51 min 55 s
